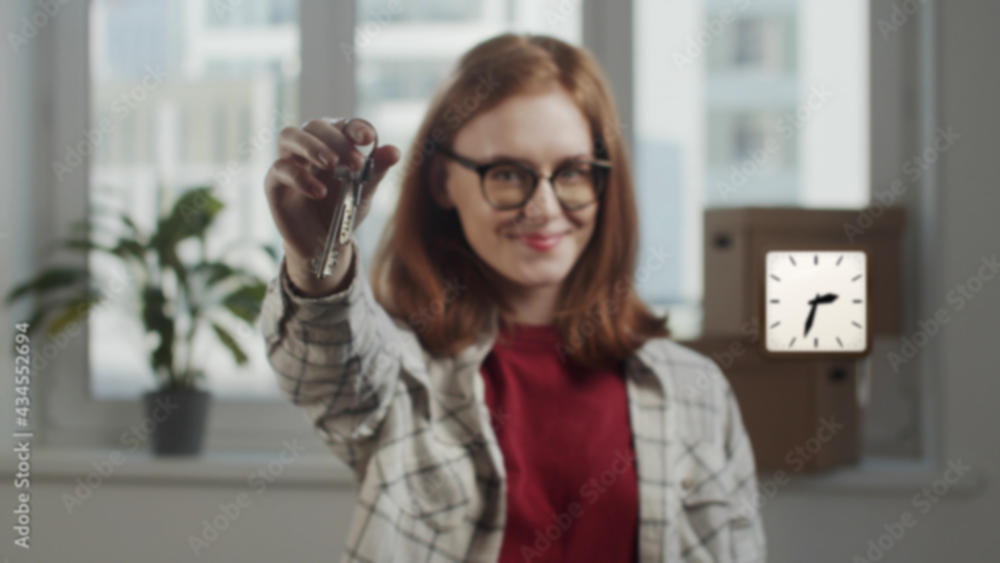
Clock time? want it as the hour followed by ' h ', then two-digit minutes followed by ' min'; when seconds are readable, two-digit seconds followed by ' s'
2 h 33 min
